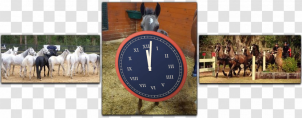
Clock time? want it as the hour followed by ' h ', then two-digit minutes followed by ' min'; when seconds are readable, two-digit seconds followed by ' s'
12 h 02 min
